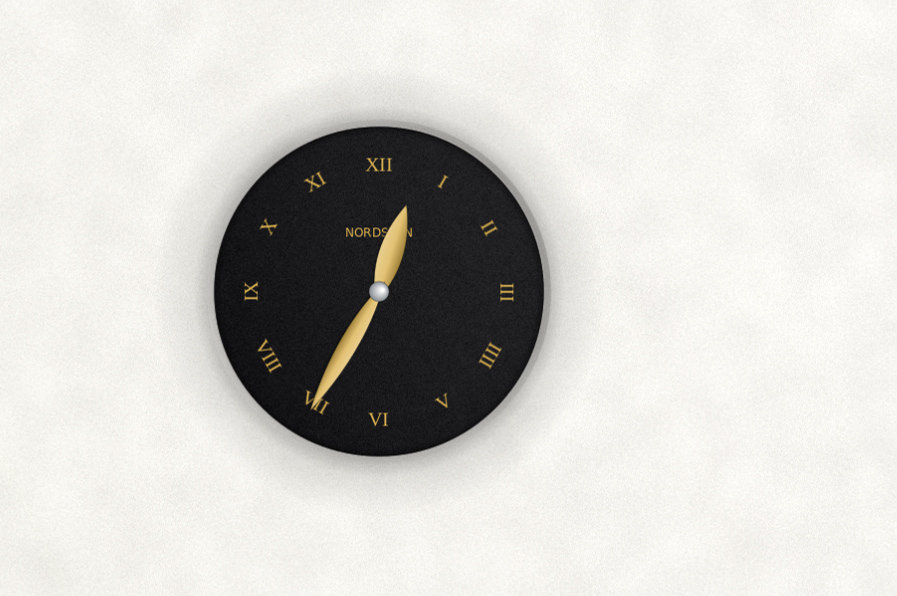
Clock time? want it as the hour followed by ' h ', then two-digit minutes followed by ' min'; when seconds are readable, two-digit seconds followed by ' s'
12 h 35 min
